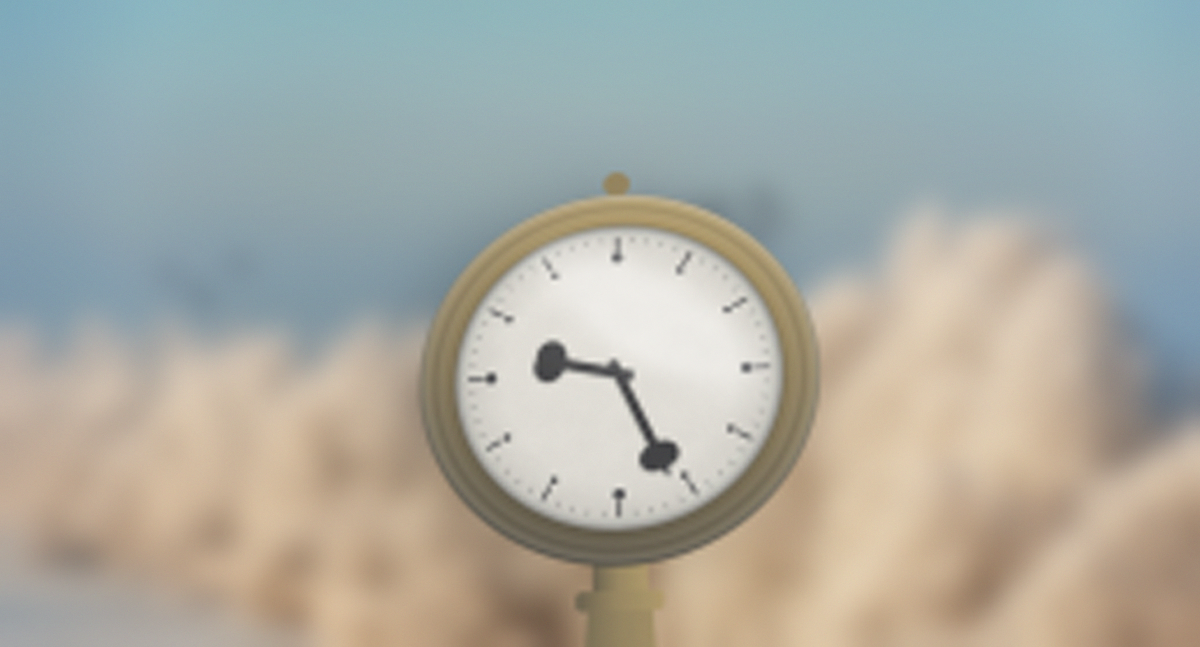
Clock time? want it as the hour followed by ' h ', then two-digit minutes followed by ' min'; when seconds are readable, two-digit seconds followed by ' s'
9 h 26 min
